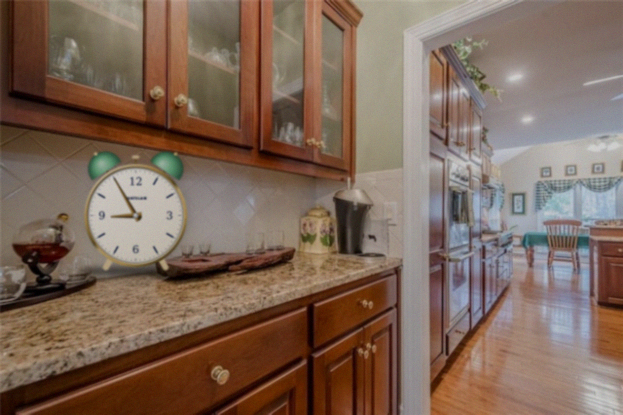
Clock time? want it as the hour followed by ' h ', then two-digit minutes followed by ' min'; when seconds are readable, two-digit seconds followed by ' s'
8 h 55 min
